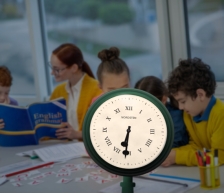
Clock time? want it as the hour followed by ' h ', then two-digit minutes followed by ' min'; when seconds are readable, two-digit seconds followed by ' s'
6 h 31 min
